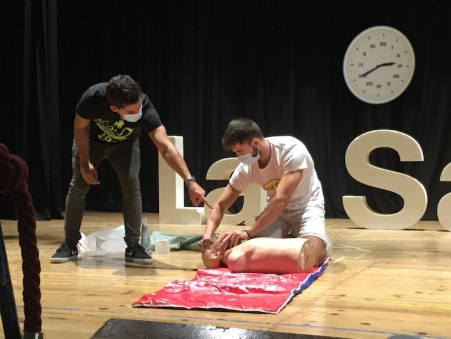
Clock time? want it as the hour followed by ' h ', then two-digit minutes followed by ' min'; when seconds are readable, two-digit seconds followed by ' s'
2 h 40 min
